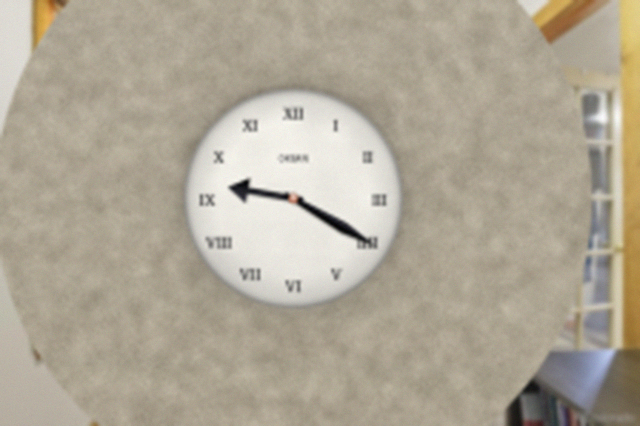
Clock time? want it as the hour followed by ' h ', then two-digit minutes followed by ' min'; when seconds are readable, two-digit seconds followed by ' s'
9 h 20 min
